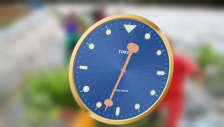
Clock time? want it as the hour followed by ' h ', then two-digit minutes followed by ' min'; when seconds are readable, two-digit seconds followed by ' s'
12 h 33 min
